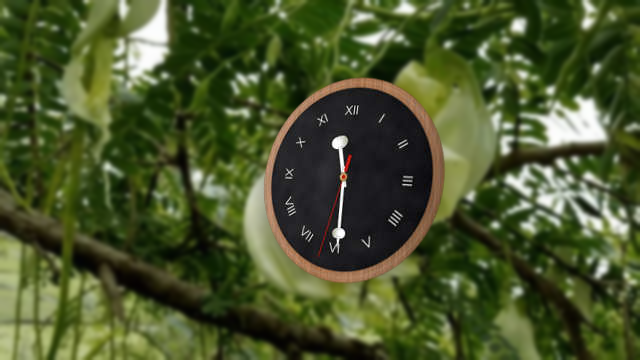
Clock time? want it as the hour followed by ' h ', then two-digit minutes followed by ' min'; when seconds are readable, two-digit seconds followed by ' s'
11 h 29 min 32 s
